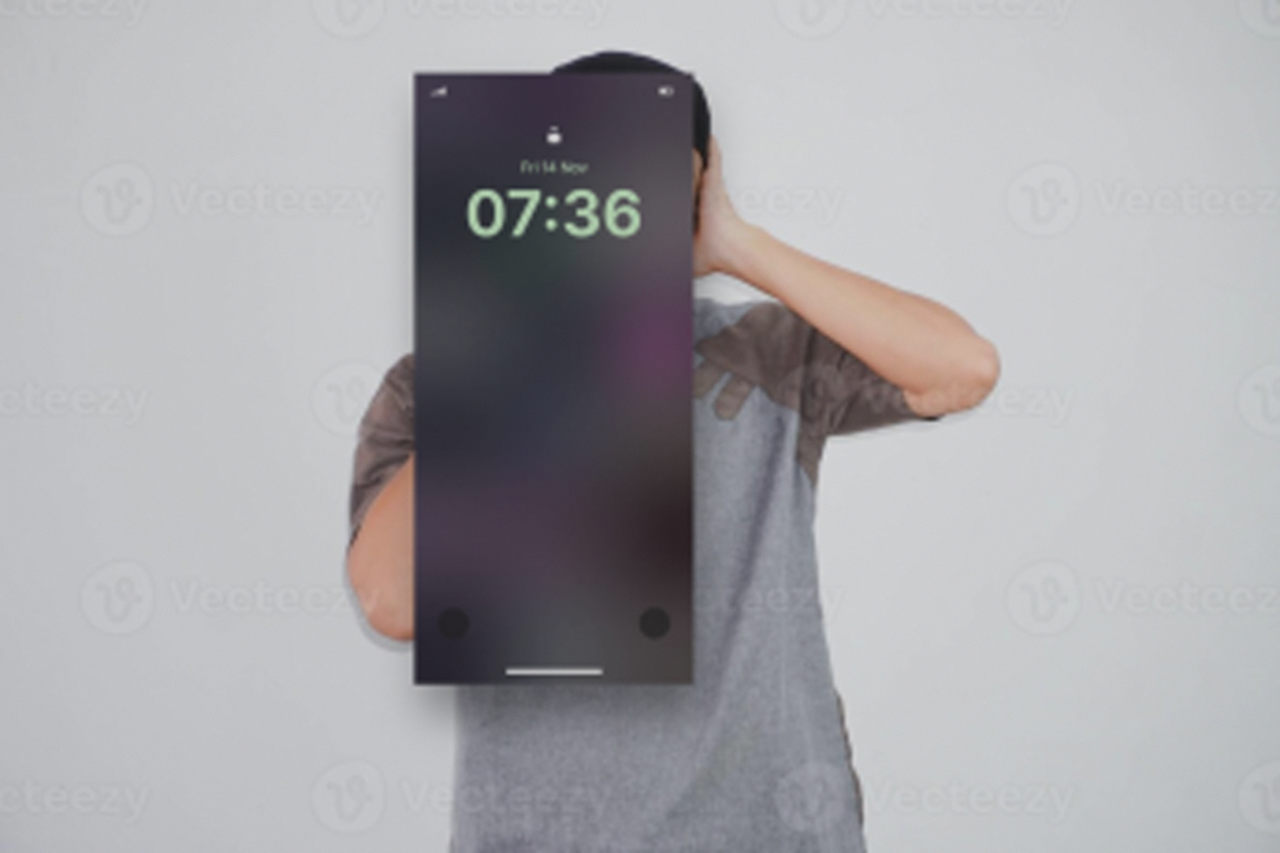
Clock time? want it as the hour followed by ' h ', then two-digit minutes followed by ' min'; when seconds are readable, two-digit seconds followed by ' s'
7 h 36 min
